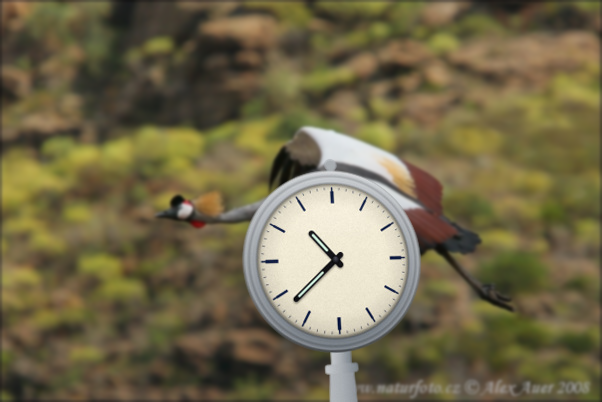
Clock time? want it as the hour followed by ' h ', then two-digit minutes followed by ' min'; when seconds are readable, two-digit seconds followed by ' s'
10 h 38 min
